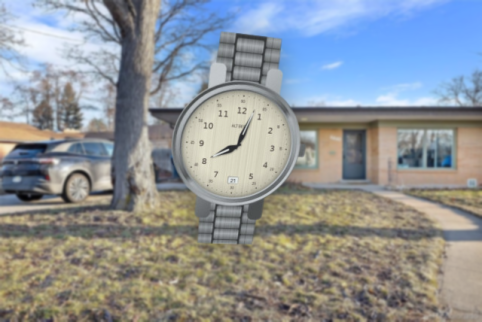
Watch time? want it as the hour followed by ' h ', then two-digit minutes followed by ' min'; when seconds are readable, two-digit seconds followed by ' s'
8 h 03 min
